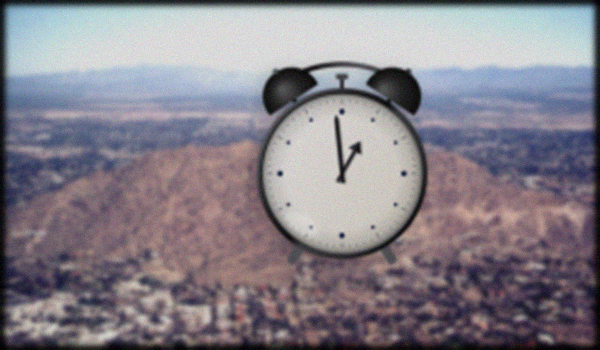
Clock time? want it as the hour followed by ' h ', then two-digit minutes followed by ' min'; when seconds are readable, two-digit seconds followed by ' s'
12 h 59 min
